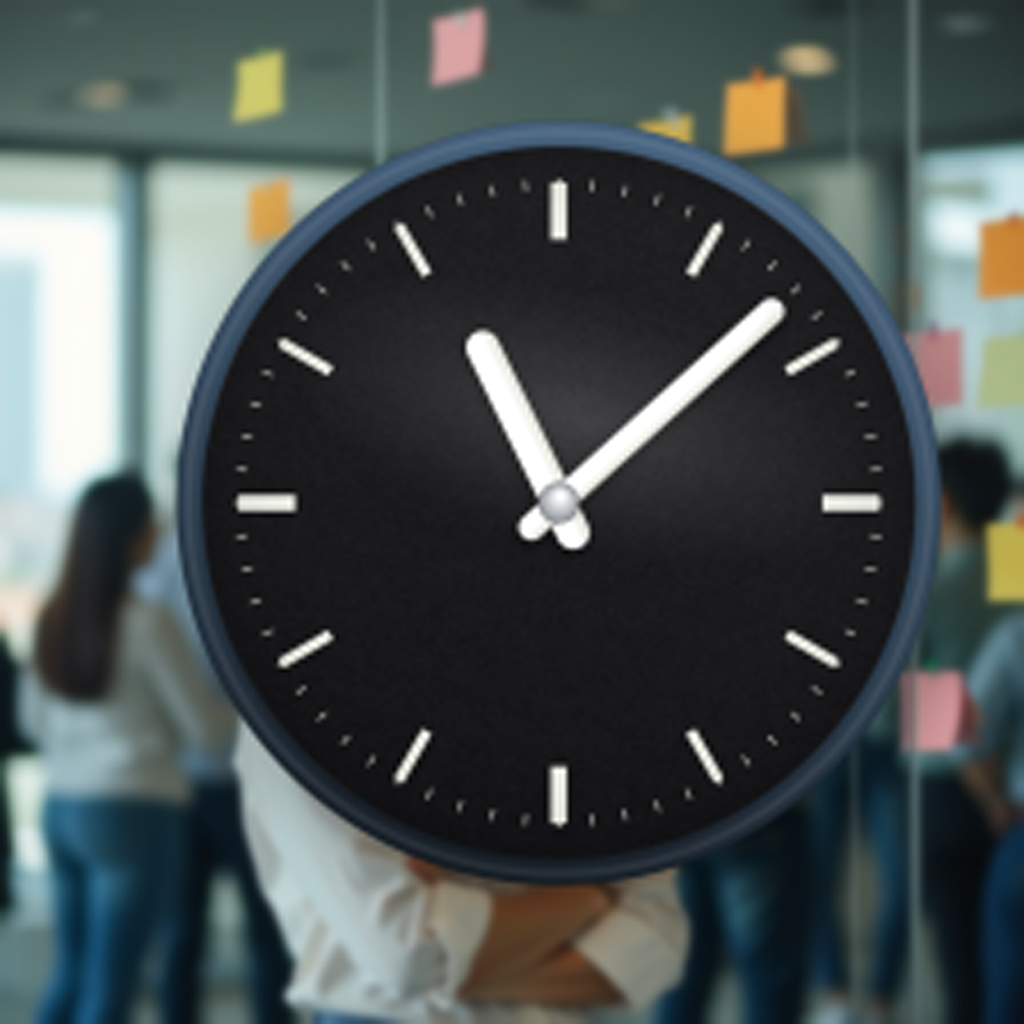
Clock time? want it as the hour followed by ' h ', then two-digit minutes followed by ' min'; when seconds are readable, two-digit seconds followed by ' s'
11 h 08 min
